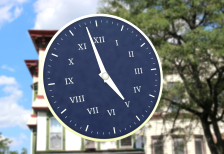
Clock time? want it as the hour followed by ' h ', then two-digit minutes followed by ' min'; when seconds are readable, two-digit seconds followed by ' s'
4 h 58 min
